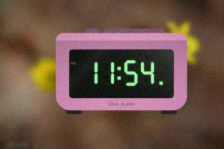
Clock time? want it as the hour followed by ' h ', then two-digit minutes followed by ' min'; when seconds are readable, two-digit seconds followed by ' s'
11 h 54 min
